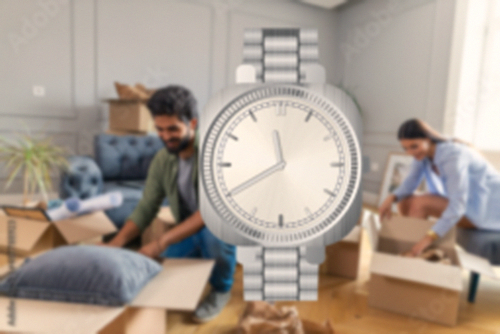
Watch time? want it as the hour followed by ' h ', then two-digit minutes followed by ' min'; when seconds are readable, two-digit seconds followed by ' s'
11 h 40 min
